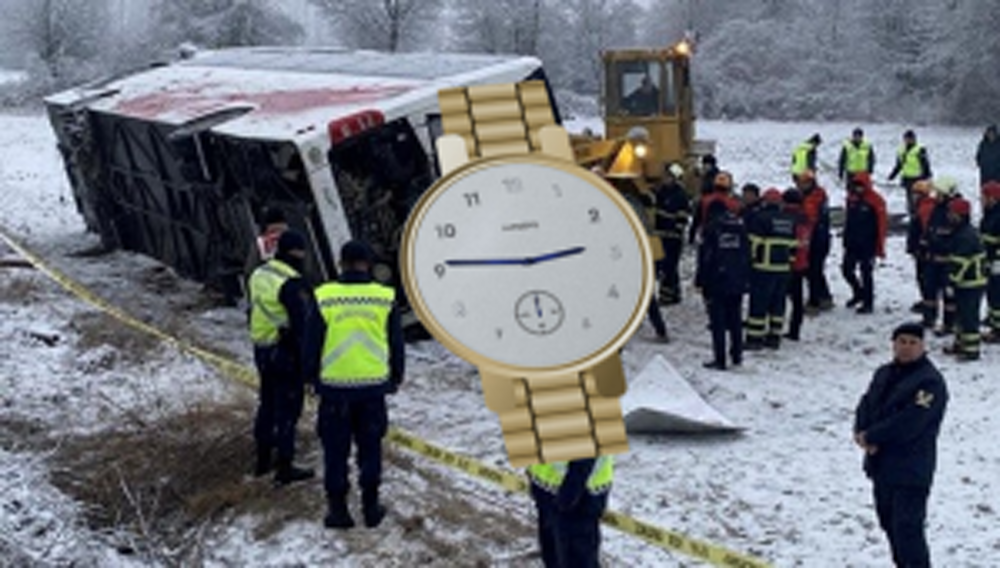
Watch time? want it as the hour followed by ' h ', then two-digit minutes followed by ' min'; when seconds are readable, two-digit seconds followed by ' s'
2 h 46 min
